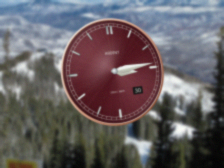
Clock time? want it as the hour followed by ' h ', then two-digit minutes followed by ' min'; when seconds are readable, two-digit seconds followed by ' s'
3 h 14 min
